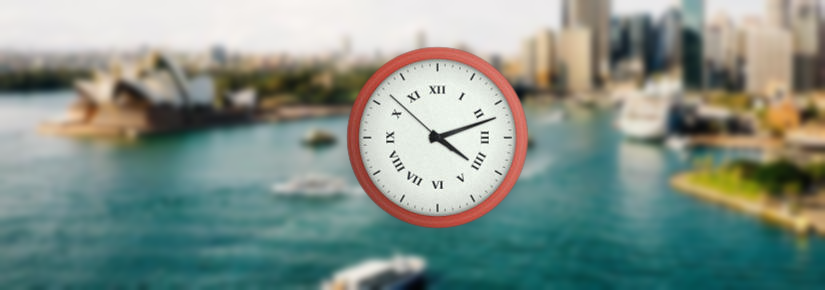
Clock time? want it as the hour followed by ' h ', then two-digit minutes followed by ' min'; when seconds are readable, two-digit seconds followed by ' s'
4 h 11 min 52 s
